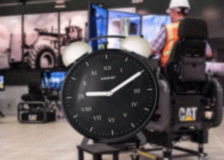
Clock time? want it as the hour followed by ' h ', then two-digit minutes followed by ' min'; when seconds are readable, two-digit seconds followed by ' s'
9 h 10 min
